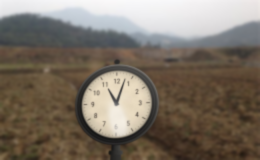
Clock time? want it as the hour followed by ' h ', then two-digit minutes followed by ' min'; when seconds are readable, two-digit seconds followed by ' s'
11 h 03 min
